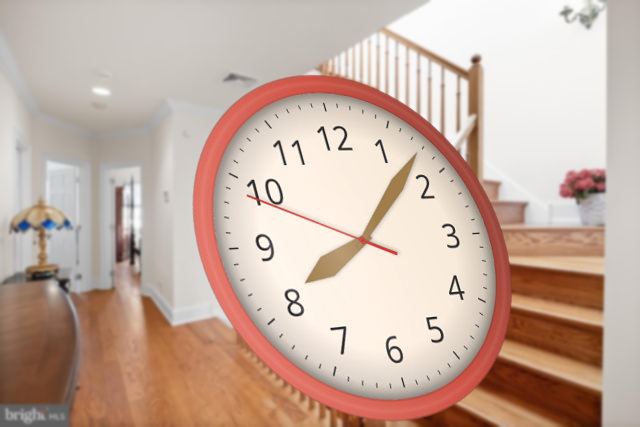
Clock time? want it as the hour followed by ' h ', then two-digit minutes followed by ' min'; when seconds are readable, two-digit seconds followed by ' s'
8 h 07 min 49 s
